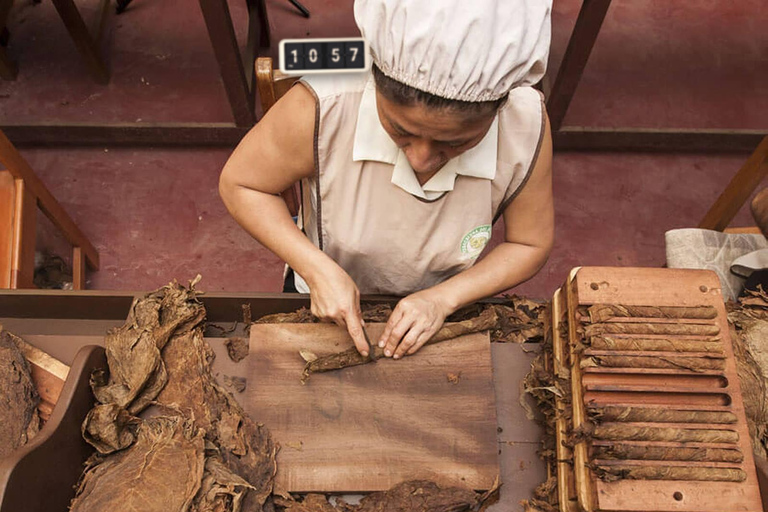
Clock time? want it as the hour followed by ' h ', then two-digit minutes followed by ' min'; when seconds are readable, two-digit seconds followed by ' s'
10 h 57 min
